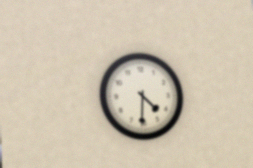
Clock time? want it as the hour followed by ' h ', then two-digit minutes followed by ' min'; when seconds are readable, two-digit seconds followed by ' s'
4 h 31 min
